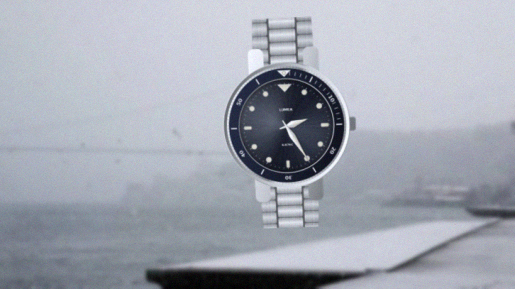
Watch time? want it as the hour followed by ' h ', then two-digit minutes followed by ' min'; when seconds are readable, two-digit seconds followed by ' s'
2 h 25 min
